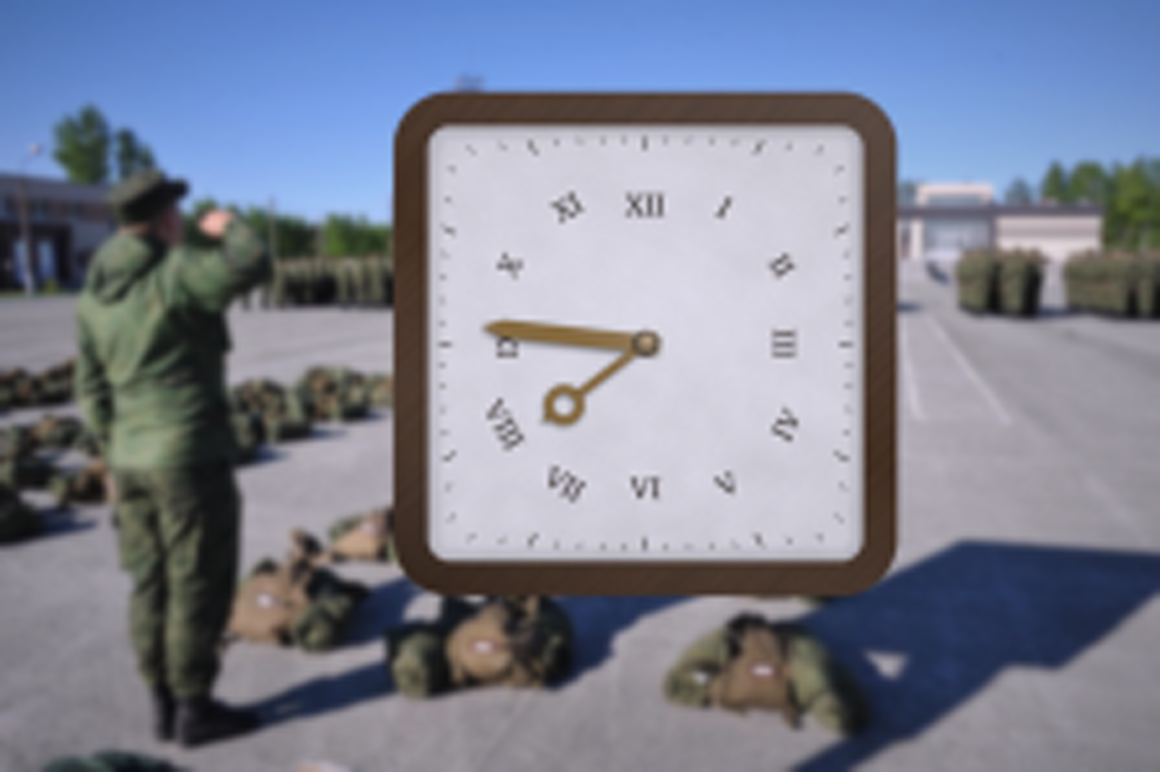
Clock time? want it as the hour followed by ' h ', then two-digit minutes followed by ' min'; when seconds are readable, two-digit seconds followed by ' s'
7 h 46 min
